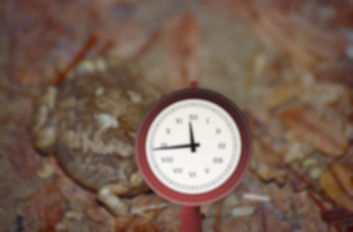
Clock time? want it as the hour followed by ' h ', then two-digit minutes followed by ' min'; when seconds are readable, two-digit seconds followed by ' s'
11 h 44 min
